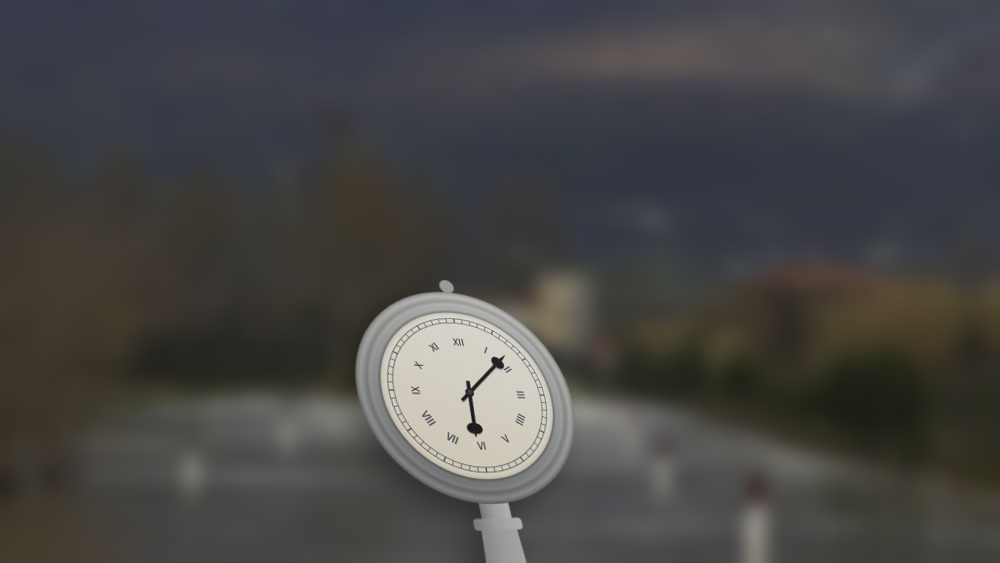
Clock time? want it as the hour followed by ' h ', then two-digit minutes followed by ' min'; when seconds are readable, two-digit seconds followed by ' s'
6 h 08 min
